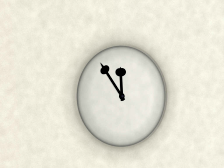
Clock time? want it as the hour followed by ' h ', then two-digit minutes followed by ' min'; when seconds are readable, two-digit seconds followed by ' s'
11 h 54 min
